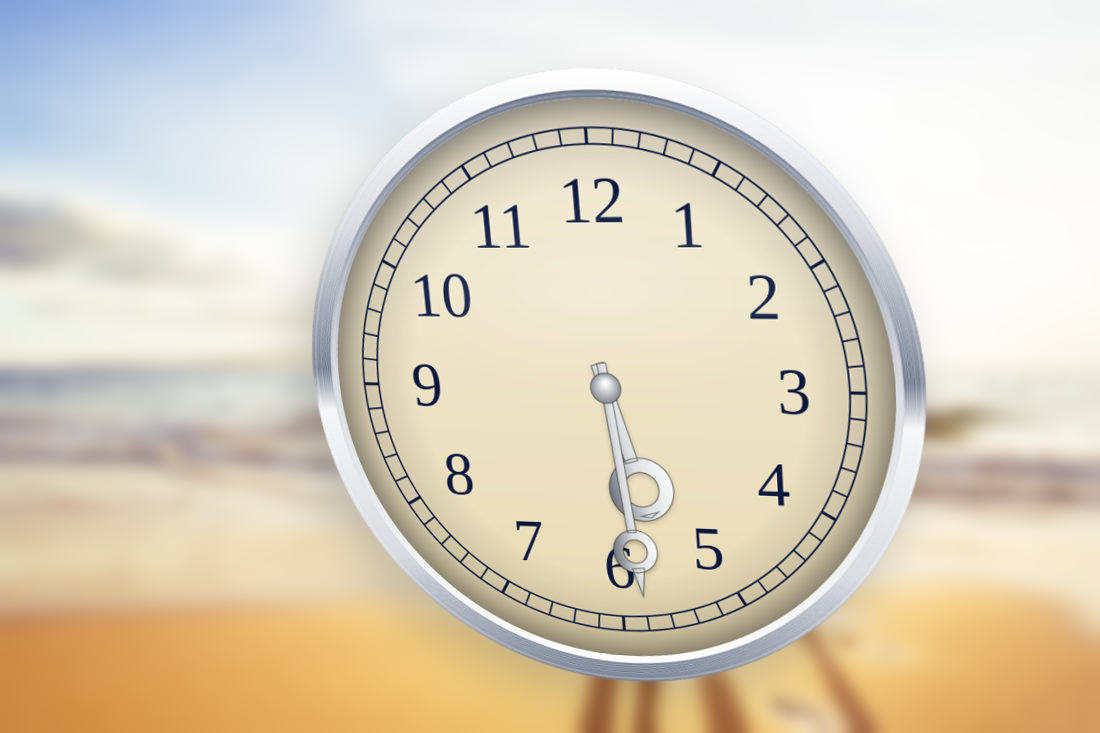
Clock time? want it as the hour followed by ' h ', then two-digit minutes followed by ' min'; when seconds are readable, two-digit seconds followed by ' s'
5 h 29 min
